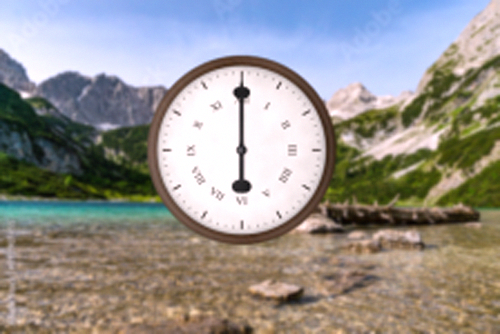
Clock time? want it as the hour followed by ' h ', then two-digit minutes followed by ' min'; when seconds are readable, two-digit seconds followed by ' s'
6 h 00 min
